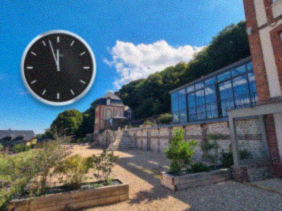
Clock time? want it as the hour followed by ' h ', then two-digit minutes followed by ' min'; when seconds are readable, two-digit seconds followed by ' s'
11 h 57 min
